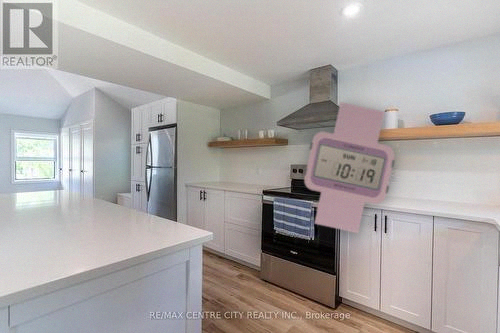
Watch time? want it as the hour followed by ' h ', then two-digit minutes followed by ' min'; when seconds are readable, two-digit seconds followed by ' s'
10 h 19 min
